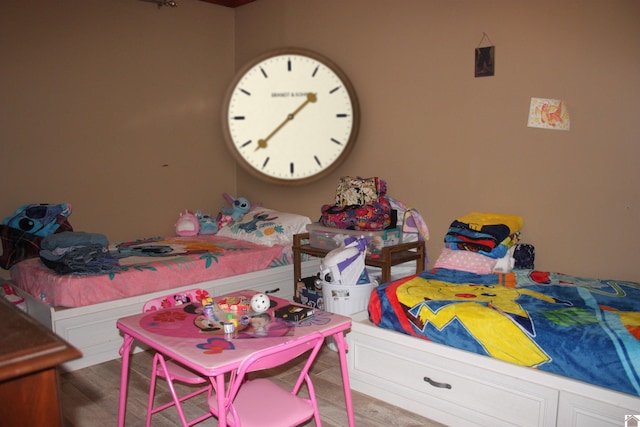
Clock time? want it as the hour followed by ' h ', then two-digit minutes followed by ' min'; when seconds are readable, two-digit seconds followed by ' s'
1 h 38 min
